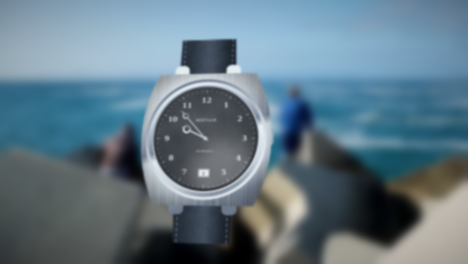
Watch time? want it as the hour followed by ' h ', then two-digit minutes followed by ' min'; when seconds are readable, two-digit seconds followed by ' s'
9 h 53 min
